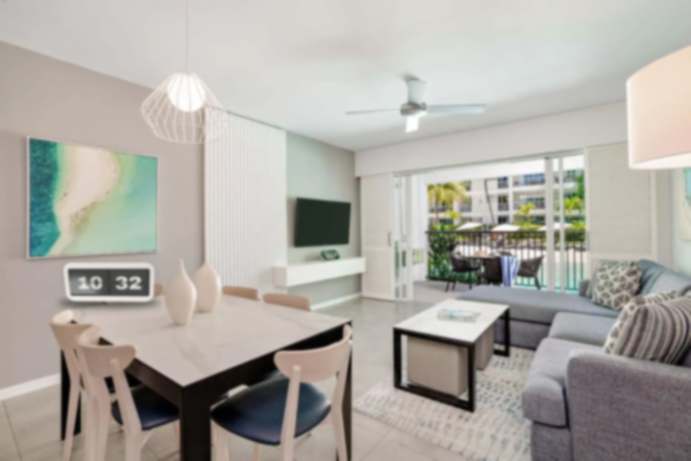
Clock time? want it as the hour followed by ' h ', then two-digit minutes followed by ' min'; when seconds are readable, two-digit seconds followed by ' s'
10 h 32 min
